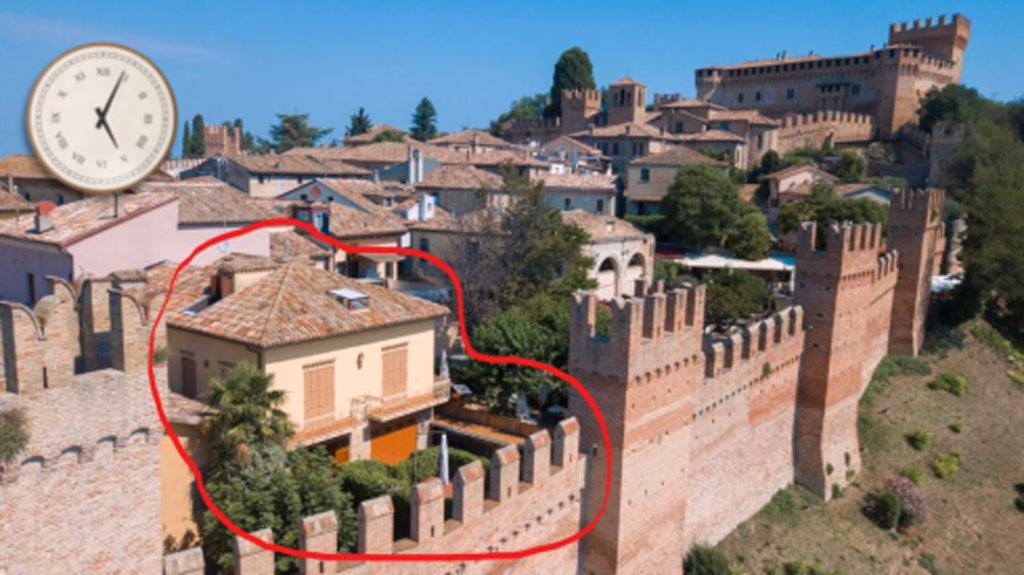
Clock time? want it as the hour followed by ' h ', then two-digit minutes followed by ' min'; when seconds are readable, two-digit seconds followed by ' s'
5 h 04 min
